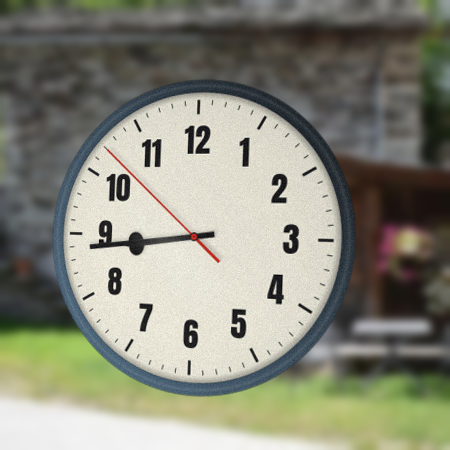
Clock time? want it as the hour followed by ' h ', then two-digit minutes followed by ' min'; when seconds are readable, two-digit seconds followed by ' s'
8 h 43 min 52 s
